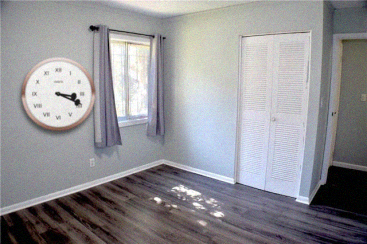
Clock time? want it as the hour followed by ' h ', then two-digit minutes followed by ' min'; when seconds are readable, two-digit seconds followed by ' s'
3 h 19 min
